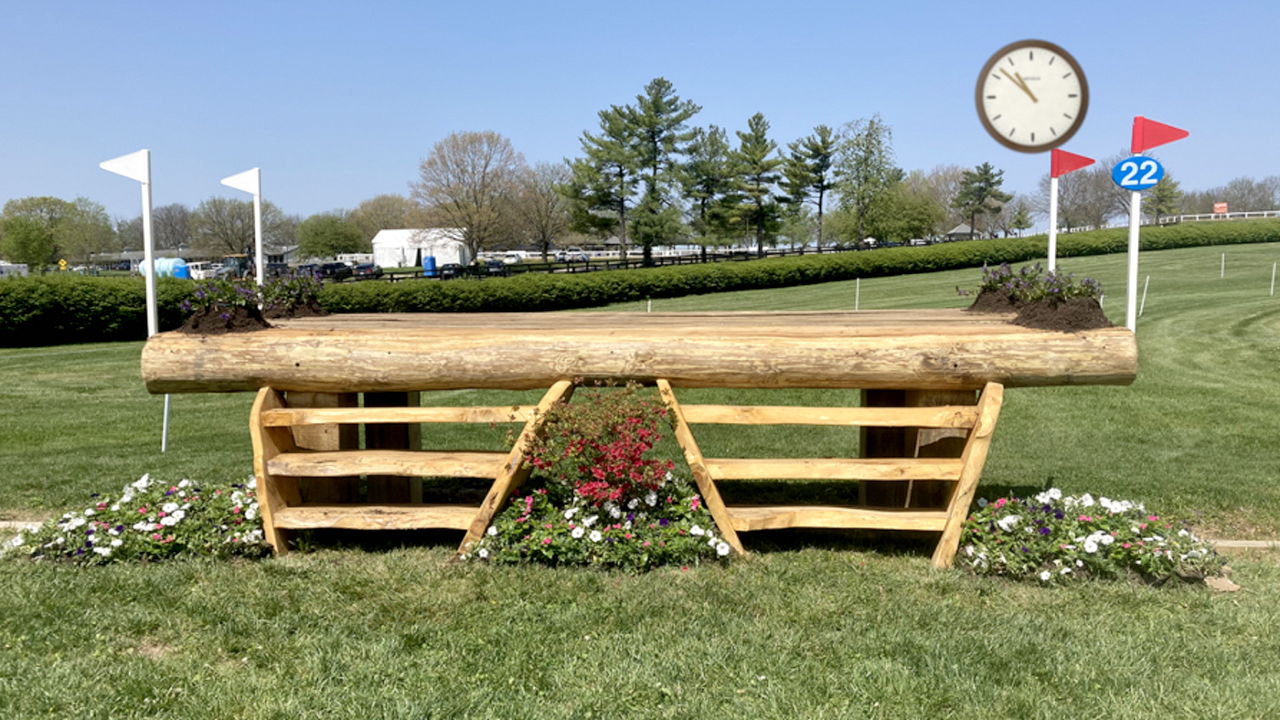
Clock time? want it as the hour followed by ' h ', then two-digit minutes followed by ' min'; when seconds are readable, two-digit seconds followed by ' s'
10 h 52 min
